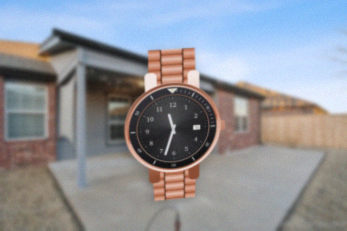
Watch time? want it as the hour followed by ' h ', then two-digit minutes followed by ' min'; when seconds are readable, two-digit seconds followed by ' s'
11 h 33 min
